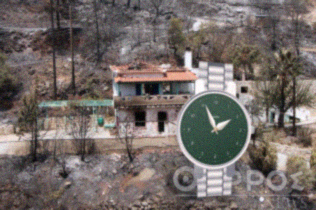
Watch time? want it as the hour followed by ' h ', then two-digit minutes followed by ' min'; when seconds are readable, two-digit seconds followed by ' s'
1 h 56 min
